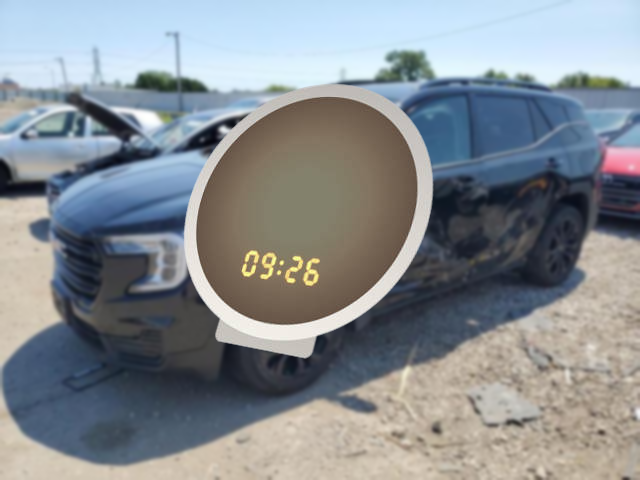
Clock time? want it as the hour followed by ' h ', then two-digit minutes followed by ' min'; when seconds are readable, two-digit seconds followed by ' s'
9 h 26 min
